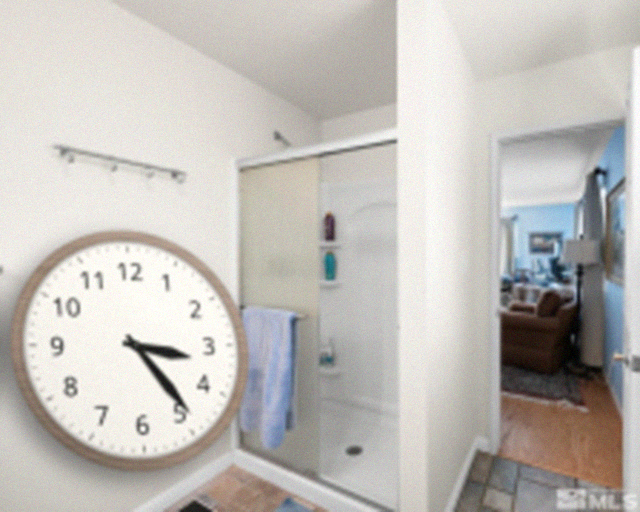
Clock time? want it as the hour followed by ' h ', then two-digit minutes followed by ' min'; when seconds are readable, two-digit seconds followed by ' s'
3 h 24 min
